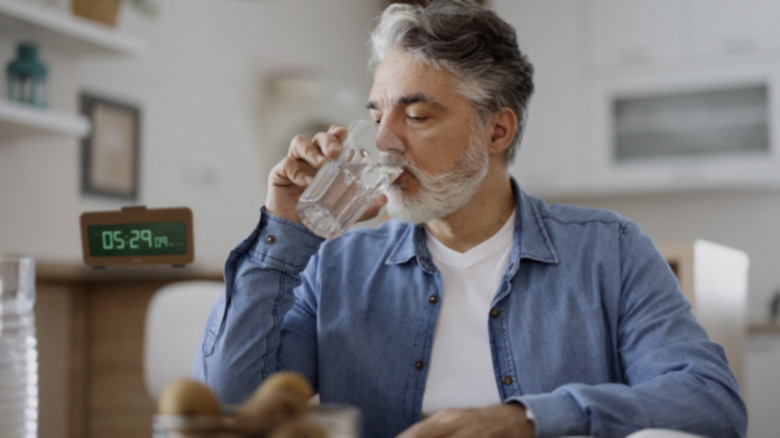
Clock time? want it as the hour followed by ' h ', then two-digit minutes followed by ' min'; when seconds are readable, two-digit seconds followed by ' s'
5 h 29 min
